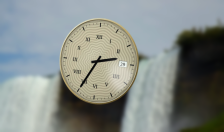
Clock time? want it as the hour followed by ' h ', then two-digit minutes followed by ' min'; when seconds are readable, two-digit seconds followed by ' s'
2 h 35 min
